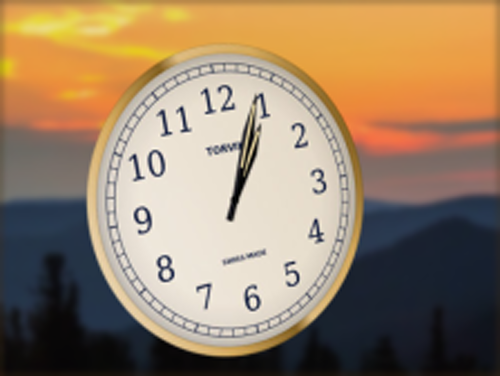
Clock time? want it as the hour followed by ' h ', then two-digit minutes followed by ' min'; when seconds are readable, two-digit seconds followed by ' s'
1 h 04 min
